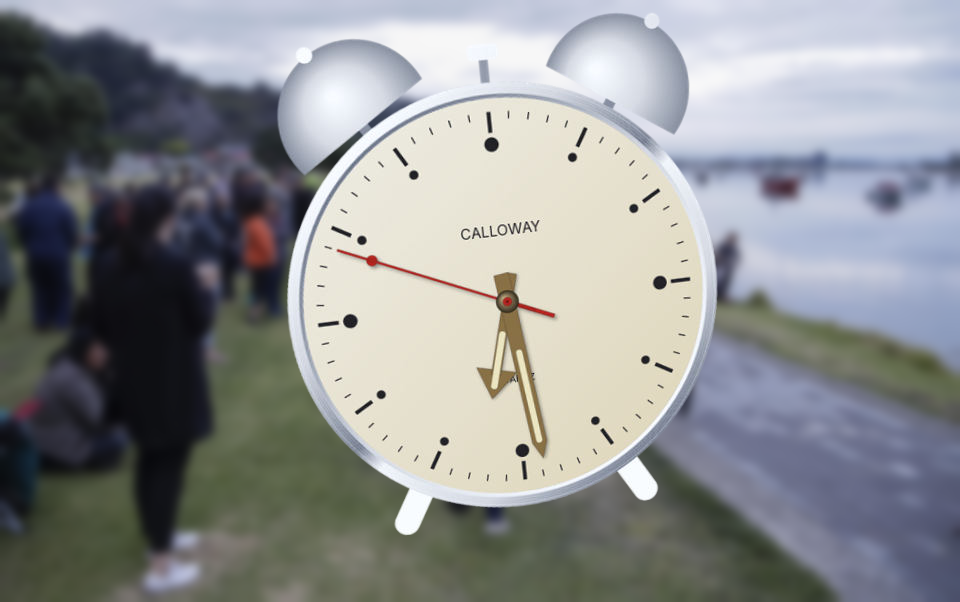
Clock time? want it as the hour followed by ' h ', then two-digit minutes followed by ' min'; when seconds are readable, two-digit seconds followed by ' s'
6 h 28 min 49 s
